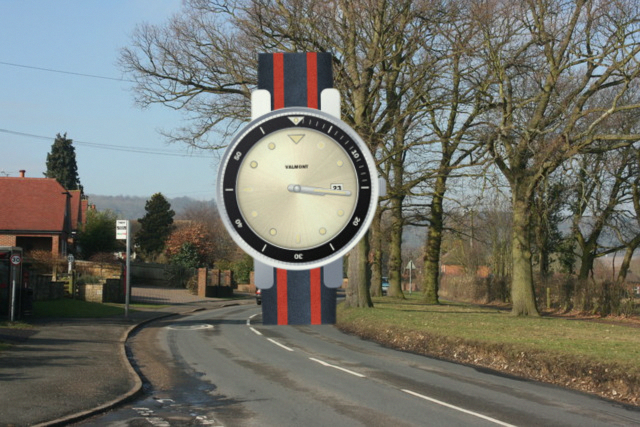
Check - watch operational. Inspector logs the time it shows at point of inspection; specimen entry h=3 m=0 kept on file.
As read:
h=3 m=16
